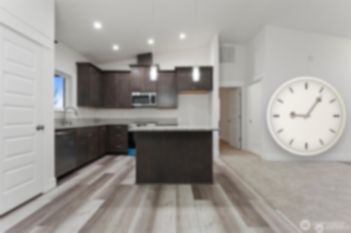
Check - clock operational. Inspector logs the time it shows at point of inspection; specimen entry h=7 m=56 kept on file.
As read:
h=9 m=6
